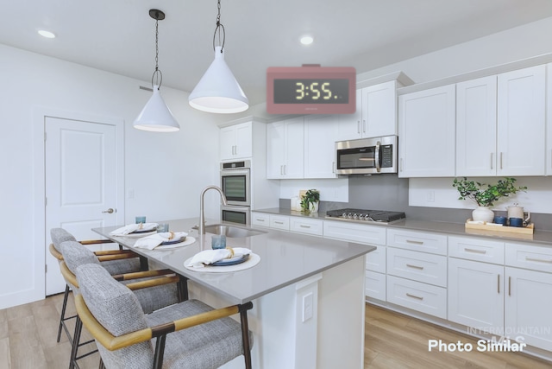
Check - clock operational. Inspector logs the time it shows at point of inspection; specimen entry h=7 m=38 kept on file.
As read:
h=3 m=55
